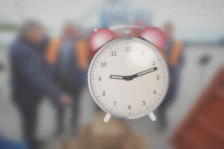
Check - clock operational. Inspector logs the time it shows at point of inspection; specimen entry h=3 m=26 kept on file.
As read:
h=9 m=12
